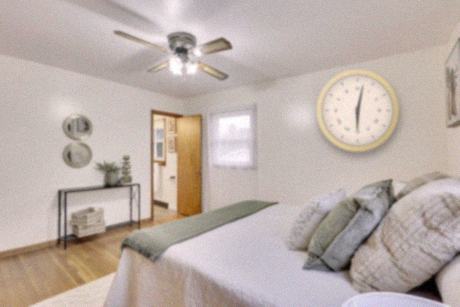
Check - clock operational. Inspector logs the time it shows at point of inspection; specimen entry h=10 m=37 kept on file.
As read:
h=6 m=2
